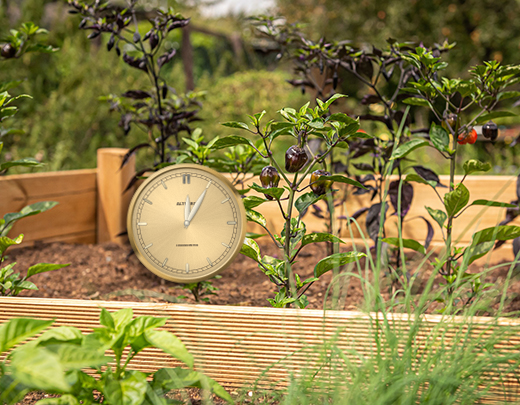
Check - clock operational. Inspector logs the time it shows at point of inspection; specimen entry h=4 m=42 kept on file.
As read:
h=12 m=5
